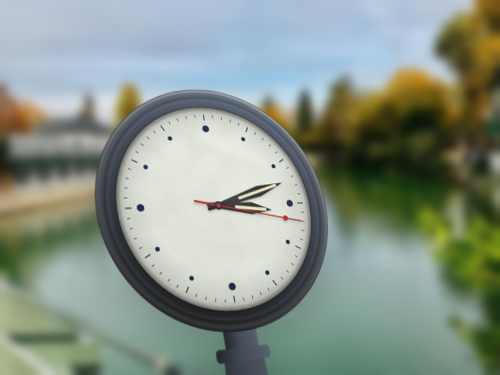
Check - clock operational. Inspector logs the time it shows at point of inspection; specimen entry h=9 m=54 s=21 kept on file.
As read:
h=3 m=12 s=17
